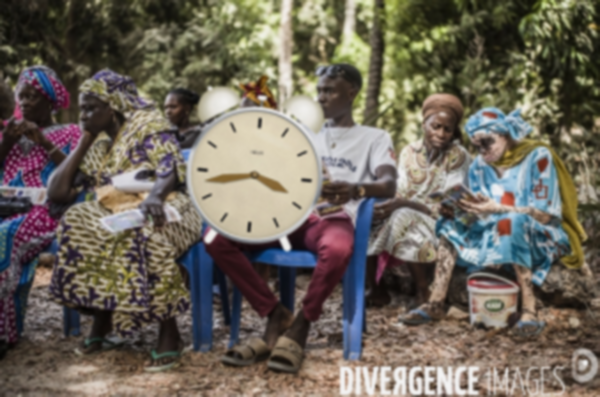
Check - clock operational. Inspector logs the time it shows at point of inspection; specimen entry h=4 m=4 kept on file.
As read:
h=3 m=43
